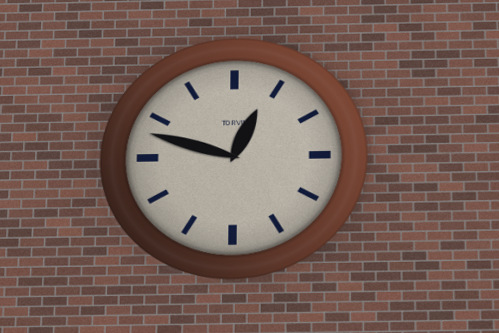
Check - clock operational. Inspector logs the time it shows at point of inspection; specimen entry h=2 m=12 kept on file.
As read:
h=12 m=48
